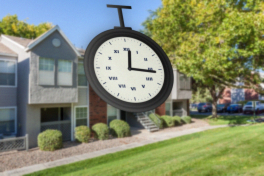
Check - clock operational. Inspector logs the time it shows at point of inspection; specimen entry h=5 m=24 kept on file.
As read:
h=12 m=16
